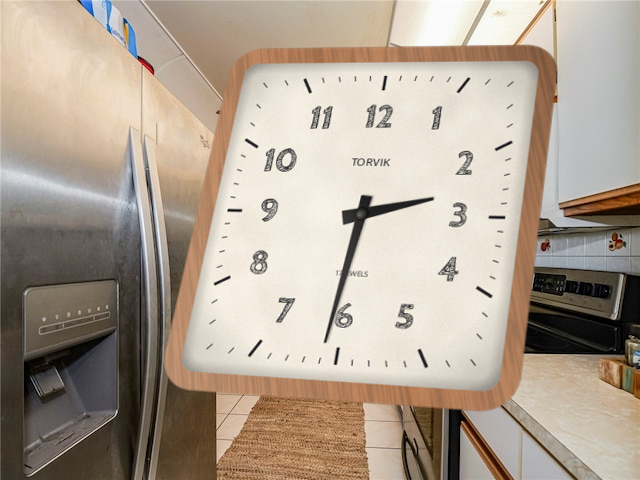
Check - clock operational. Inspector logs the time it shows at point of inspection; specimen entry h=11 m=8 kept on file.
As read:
h=2 m=31
